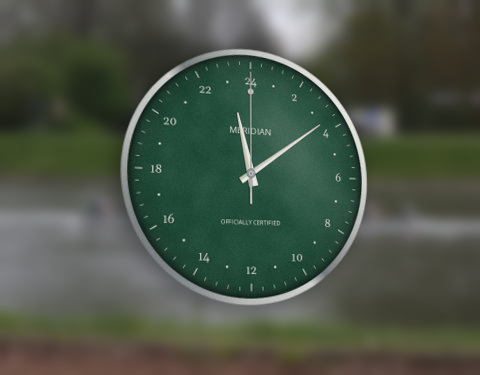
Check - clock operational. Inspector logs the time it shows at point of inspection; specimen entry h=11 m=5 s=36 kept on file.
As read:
h=23 m=9 s=0
